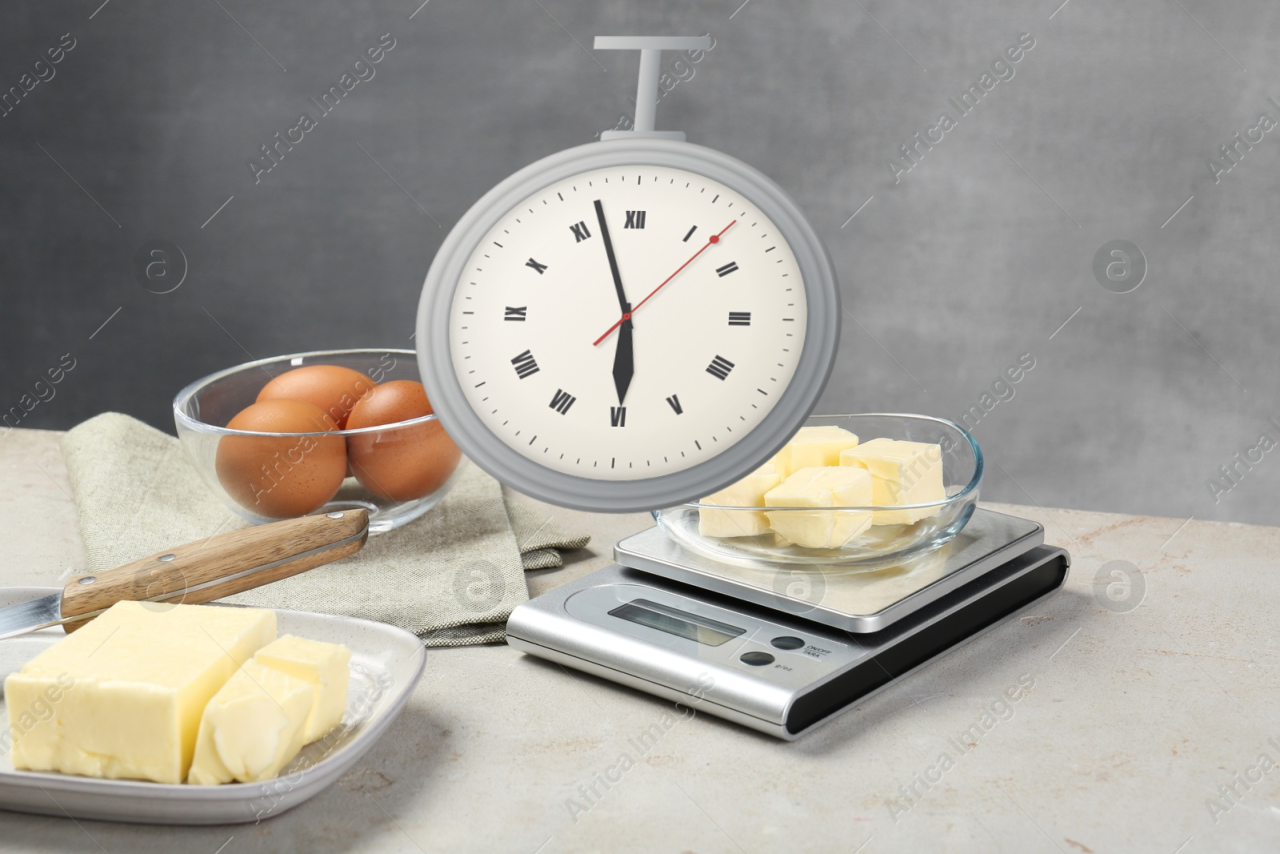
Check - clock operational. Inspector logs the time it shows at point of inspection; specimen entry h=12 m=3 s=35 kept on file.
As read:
h=5 m=57 s=7
